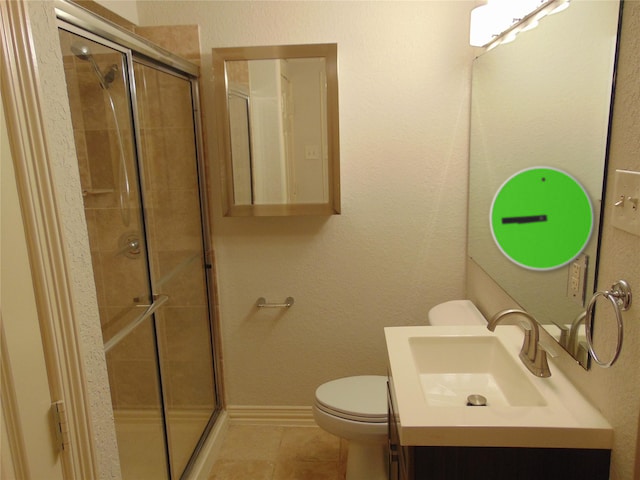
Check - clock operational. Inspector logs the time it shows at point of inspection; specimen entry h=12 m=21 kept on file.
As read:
h=8 m=44
